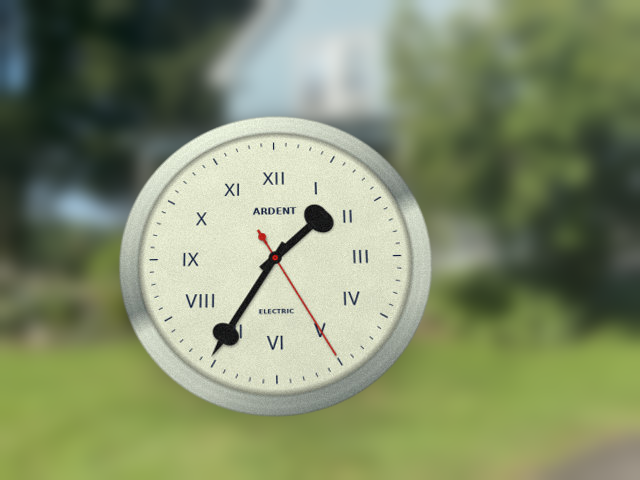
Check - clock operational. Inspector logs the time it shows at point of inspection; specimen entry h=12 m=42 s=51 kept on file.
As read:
h=1 m=35 s=25
